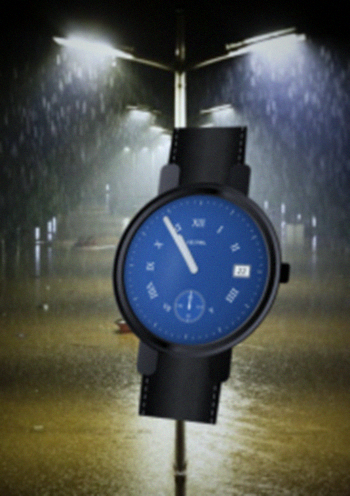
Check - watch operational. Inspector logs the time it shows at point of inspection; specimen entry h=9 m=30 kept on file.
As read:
h=10 m=54
